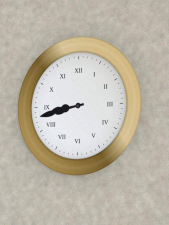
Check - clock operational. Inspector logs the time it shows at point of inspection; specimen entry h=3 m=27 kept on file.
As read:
h=8 m=43
